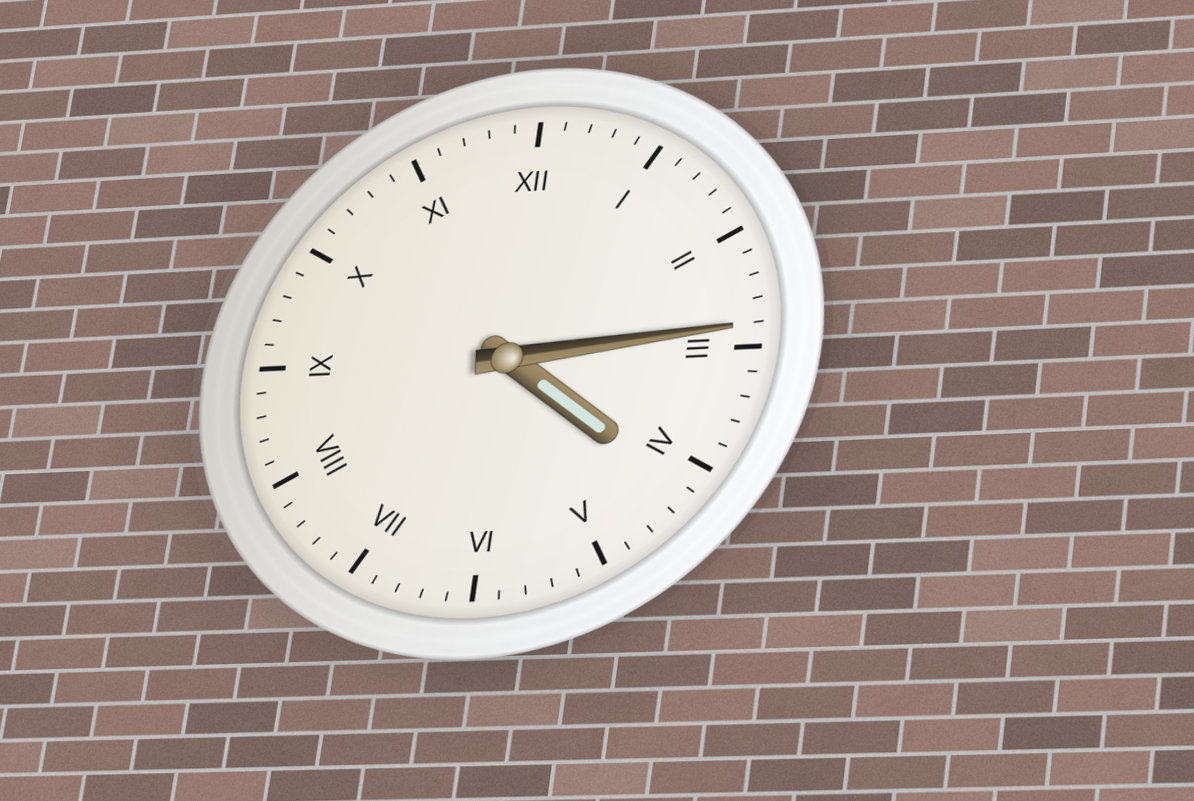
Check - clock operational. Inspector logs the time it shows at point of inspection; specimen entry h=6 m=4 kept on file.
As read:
h=4 m=14
